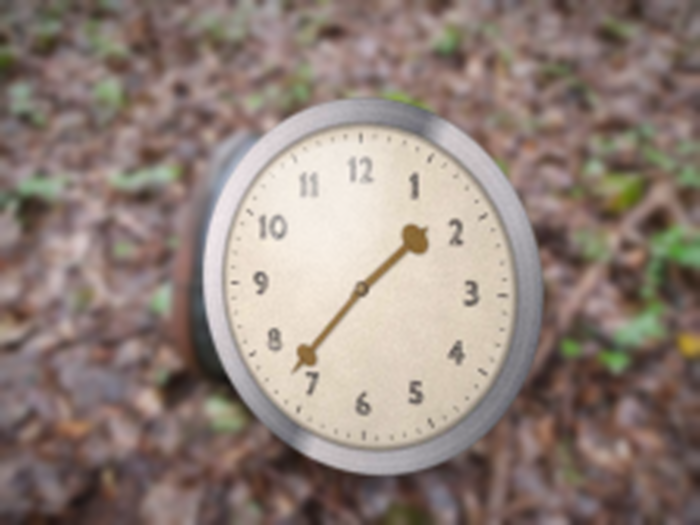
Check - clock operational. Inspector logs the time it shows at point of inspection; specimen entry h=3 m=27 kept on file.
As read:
h=1 m=37
